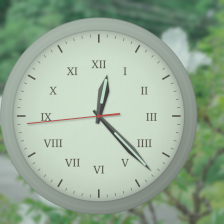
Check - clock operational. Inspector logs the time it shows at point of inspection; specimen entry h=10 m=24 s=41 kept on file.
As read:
h=12 m=22 s=44
